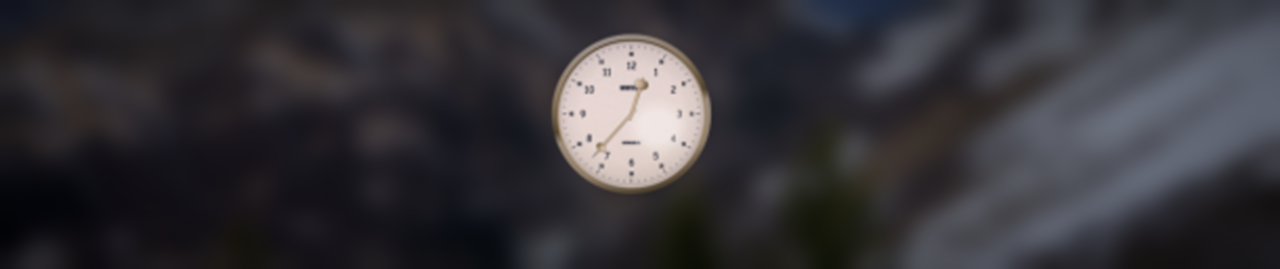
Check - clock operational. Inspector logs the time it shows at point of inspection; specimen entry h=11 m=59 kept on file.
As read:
h=12 m=37
